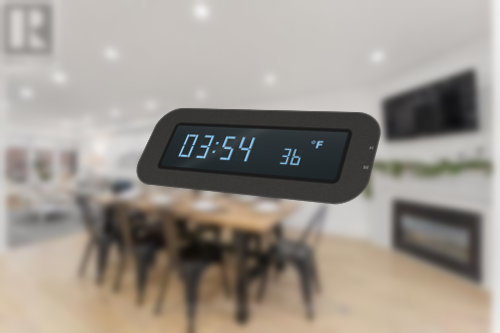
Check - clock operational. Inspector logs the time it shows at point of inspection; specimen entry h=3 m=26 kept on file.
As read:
h=3 m=54
